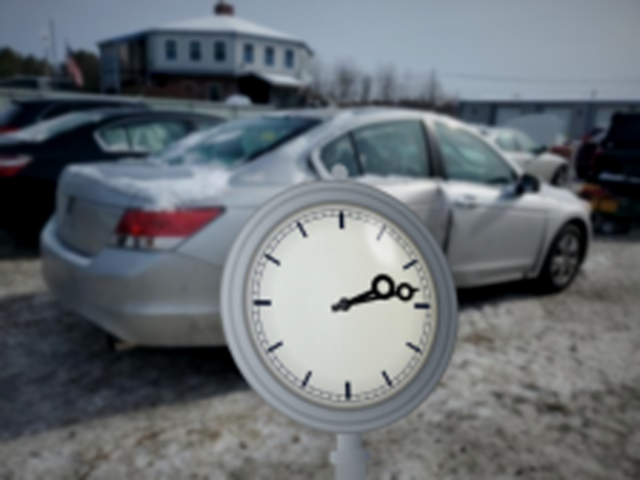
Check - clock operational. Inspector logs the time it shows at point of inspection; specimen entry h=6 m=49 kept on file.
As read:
h=2 m=13
